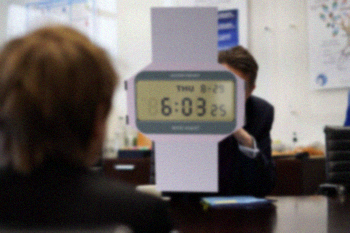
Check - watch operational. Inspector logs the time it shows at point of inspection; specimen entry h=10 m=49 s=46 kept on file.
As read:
h=6 m=3 s=25
